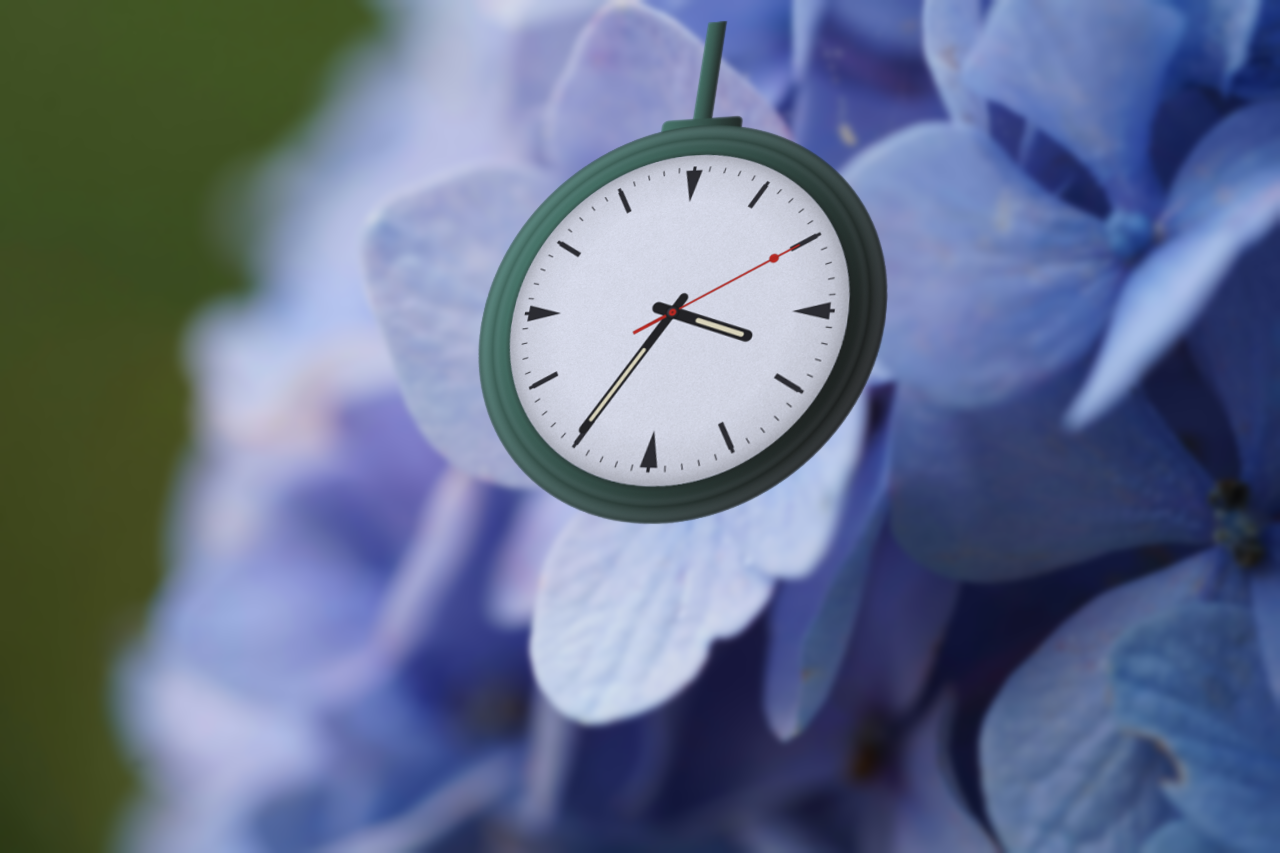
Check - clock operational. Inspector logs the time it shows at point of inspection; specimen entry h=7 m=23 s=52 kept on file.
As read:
h=3 m=35 s=10
